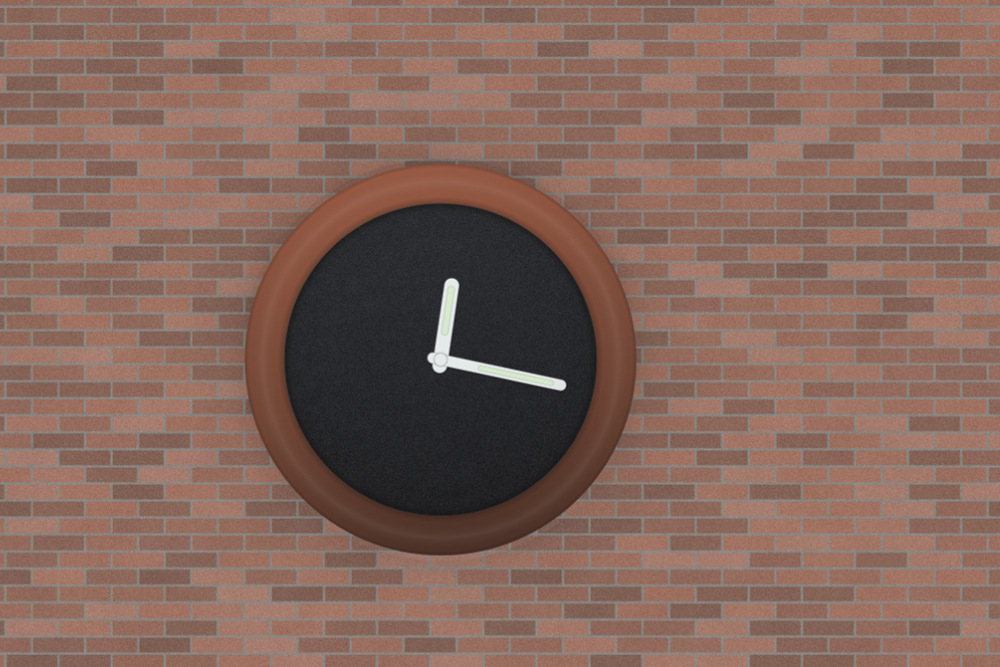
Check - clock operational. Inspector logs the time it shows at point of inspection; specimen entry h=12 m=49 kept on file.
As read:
h=12 m=17
